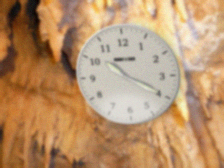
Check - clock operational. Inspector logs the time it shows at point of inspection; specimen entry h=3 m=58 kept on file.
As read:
h=10 m=20
